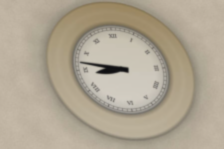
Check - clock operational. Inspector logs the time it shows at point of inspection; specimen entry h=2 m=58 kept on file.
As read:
h=8 m=47
